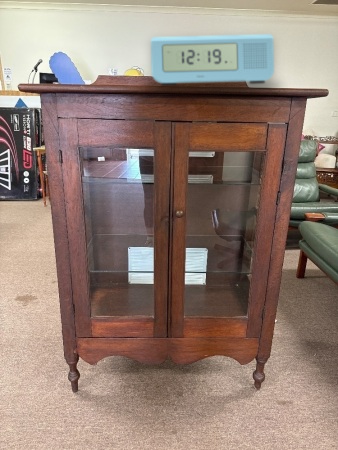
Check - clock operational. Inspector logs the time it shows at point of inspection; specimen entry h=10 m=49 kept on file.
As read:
h=12 m=19
